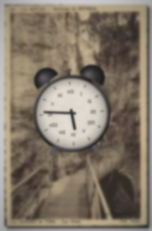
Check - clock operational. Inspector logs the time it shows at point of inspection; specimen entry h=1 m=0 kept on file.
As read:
h=5 m=46
